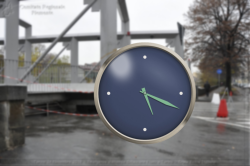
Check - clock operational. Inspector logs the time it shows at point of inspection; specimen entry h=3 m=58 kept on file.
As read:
h=5 m=19
